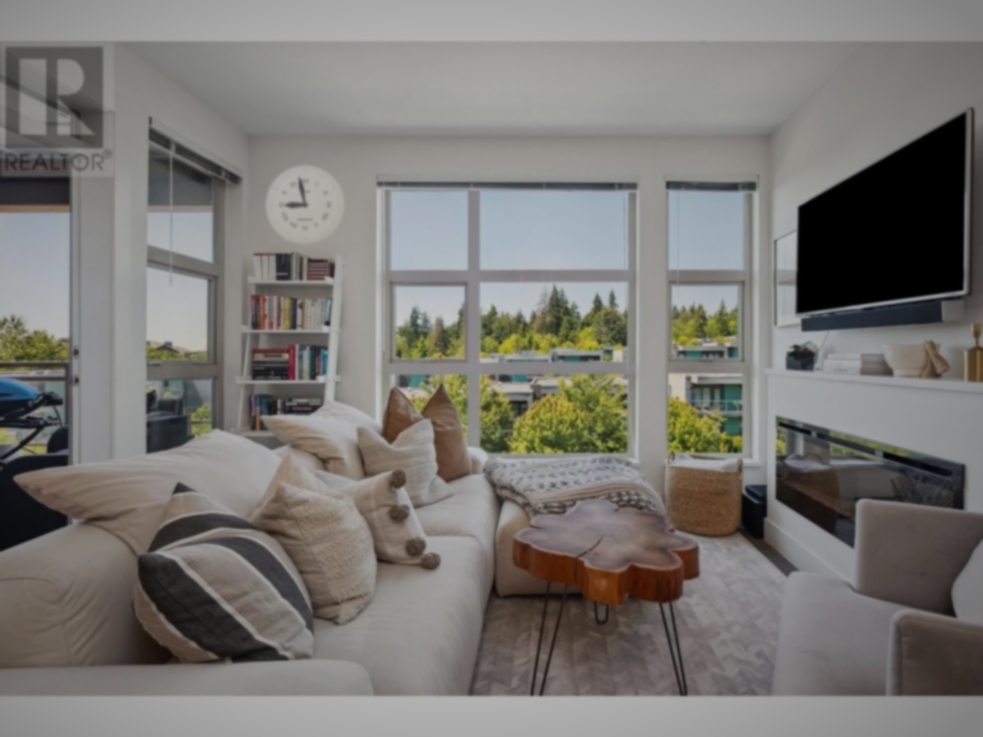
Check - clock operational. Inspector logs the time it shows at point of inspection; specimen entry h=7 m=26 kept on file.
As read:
h=8 m=58
